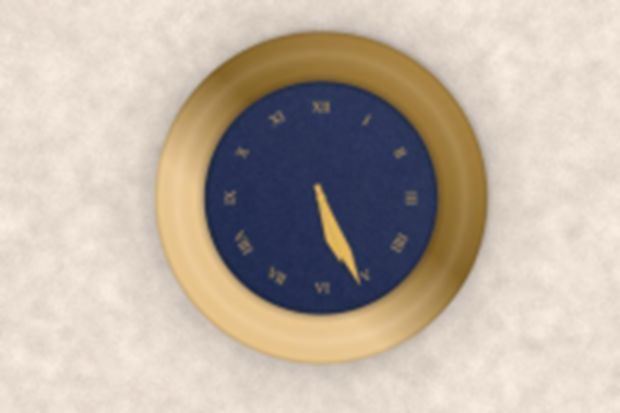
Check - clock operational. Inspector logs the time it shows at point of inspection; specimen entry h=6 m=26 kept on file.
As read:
h=5 m=26
